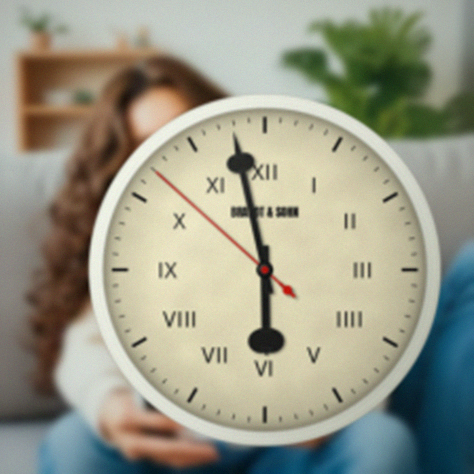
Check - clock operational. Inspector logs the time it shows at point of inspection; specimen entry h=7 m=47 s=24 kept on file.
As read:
h=5 m=57 s=52
